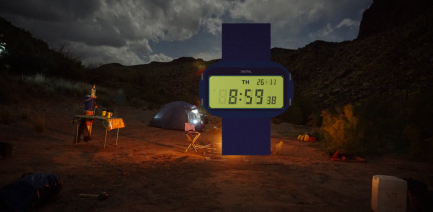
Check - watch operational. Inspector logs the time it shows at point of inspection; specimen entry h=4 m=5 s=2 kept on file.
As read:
h=8 m=59 s=38
